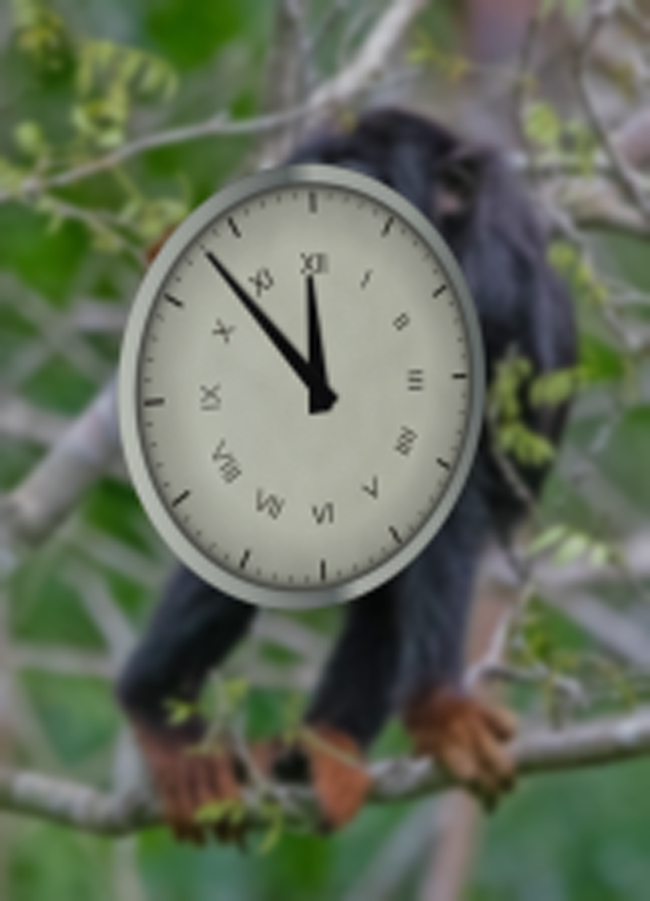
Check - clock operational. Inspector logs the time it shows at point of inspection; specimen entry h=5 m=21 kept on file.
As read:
h=11 m=53
